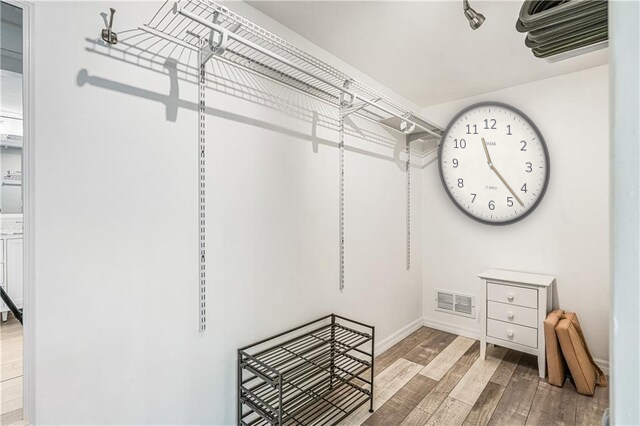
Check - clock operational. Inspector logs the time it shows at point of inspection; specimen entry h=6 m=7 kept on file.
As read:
h=11 m=23
